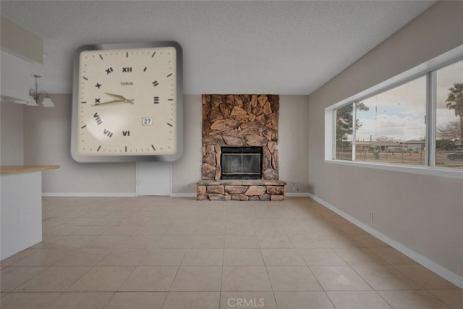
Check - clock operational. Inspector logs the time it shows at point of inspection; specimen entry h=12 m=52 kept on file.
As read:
h=9 m=44
